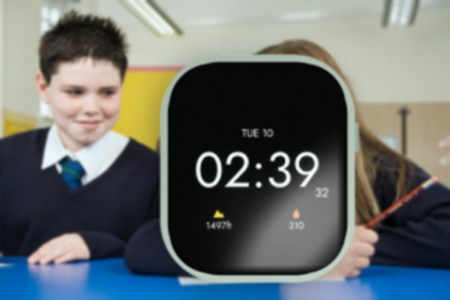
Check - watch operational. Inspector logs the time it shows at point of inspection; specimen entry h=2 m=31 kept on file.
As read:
h=2 m=39
